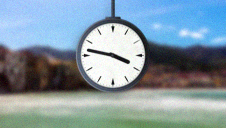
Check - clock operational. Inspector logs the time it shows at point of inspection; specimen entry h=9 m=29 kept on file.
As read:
h=3 m=47
